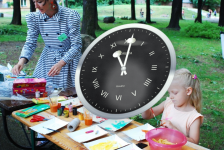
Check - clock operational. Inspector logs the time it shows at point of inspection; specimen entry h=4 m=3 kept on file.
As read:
h=11 m=1
